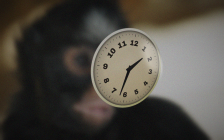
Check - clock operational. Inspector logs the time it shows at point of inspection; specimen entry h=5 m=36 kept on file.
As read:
h=1 m=32
